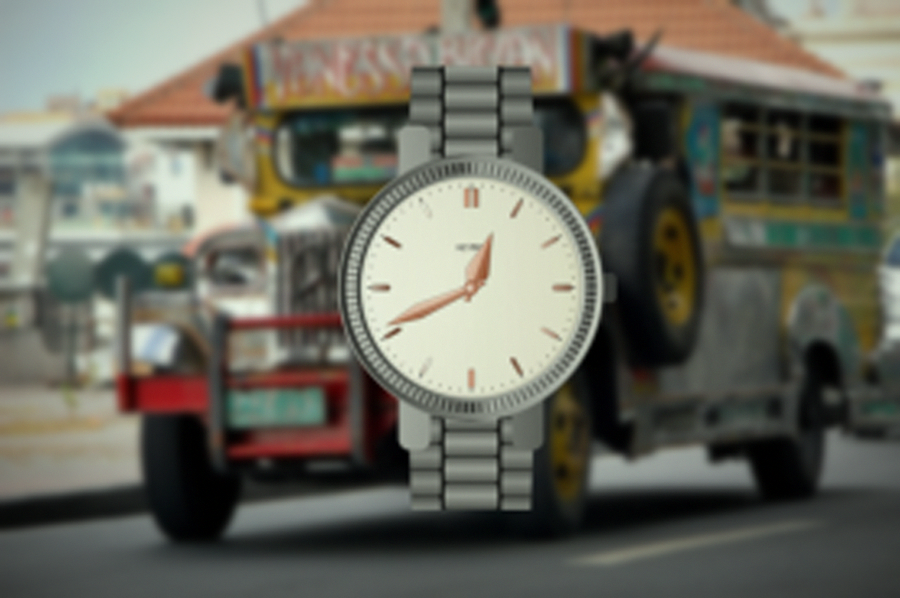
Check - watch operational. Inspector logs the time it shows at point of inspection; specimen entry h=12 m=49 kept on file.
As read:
h=12 m=41
